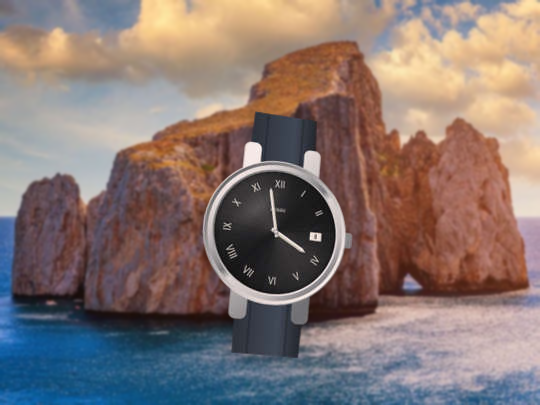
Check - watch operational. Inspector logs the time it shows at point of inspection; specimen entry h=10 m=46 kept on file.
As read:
h=3 m=58
